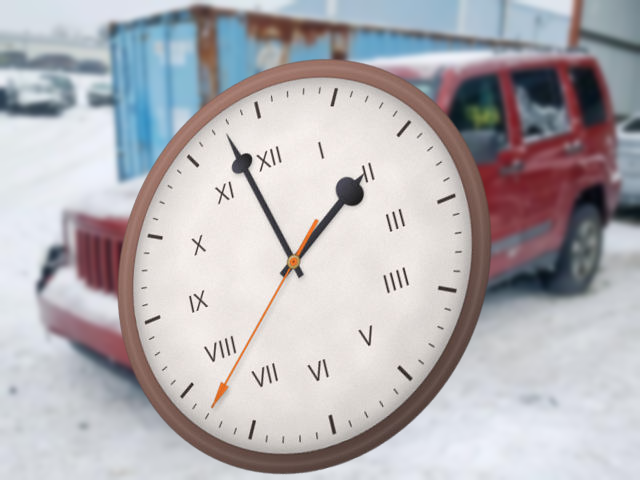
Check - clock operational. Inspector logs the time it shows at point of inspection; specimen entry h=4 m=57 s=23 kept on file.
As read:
h=1 m=57 s=38
